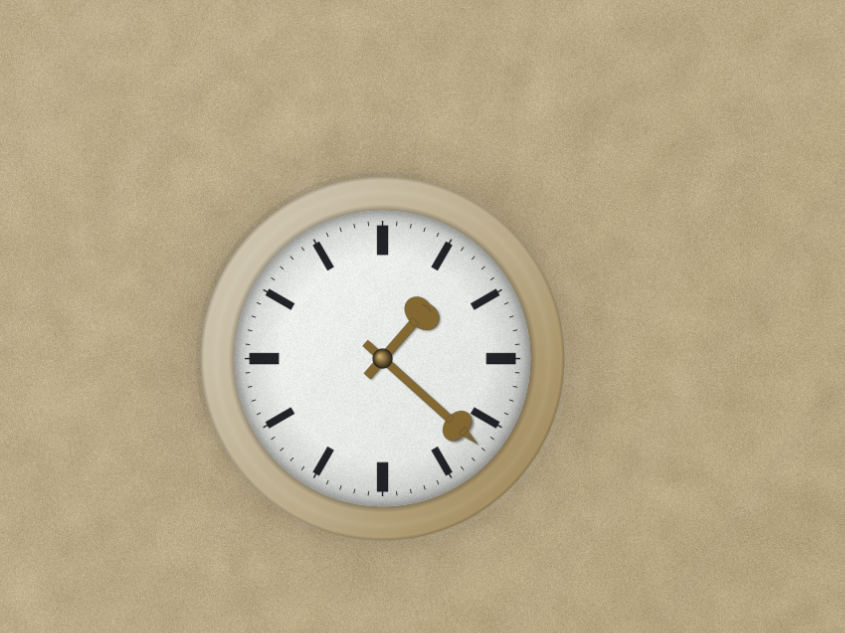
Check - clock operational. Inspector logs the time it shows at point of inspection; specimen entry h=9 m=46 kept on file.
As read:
h=1 m=22
